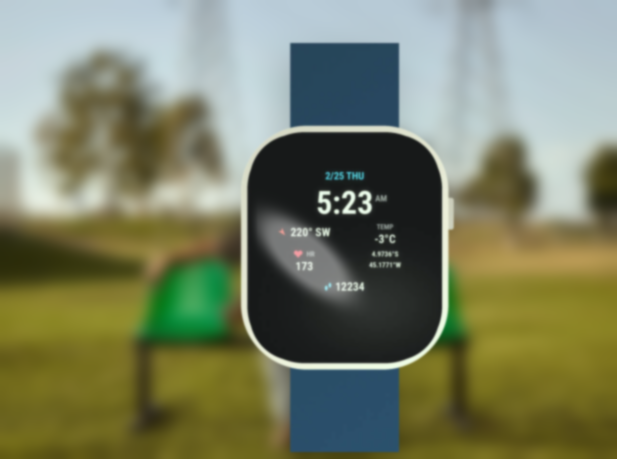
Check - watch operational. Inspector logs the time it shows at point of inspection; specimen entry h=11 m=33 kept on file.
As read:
h=5 m=23
